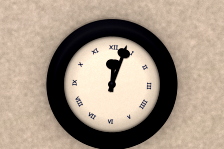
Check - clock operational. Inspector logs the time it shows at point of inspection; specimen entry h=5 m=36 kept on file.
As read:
h=12 m=3
